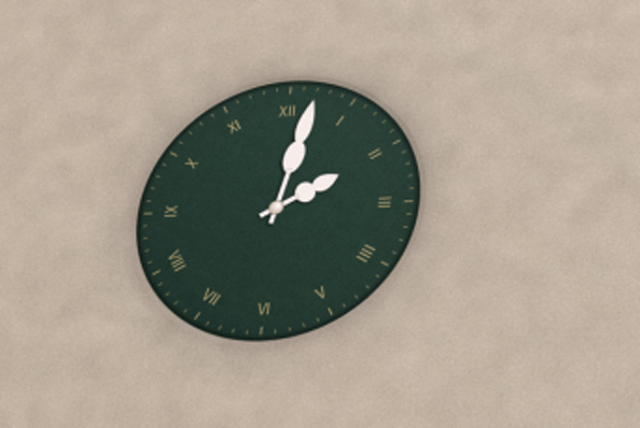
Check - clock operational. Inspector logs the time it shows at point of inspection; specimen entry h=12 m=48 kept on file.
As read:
h=2 m=2
